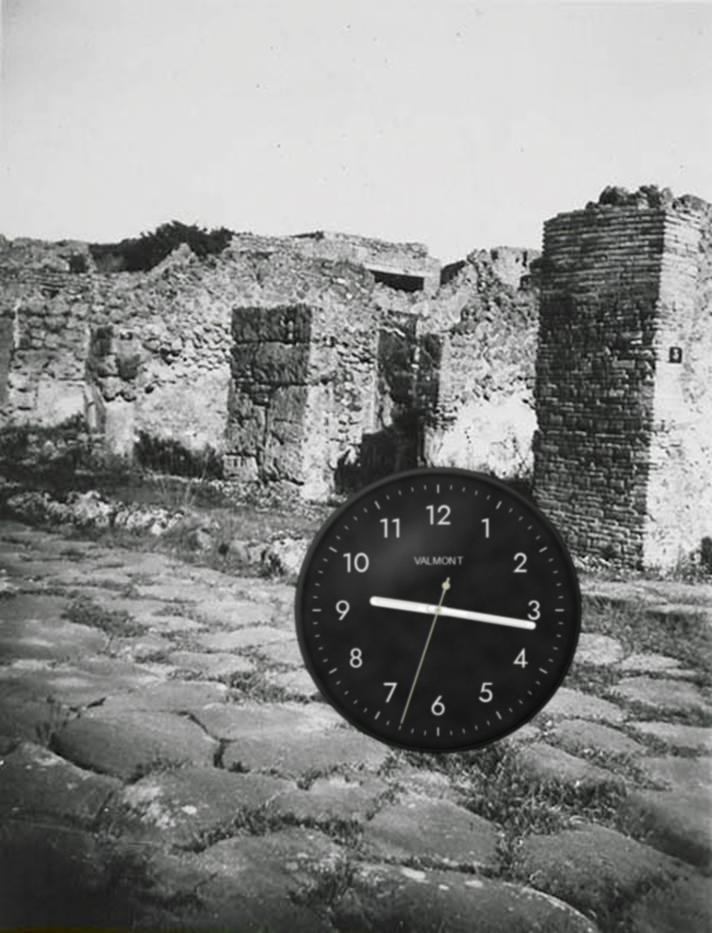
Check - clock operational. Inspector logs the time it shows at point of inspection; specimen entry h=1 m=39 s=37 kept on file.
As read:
h=9 m=16 s=33
